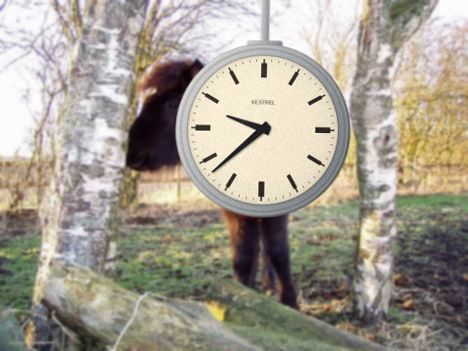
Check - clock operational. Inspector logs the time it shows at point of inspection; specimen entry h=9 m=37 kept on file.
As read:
h=9 m=38
